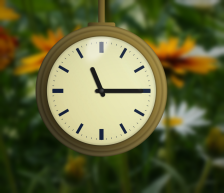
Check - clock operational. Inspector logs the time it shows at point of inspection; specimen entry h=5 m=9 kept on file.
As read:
h=11 m=15
